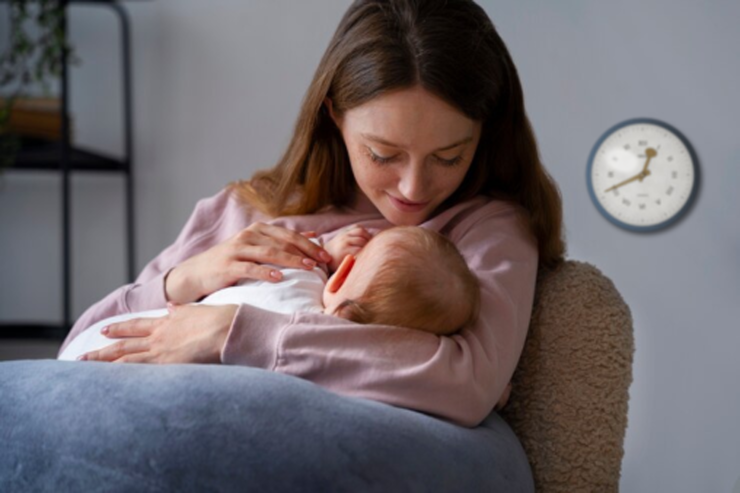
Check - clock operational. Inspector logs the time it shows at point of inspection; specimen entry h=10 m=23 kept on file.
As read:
h=12 m=41
